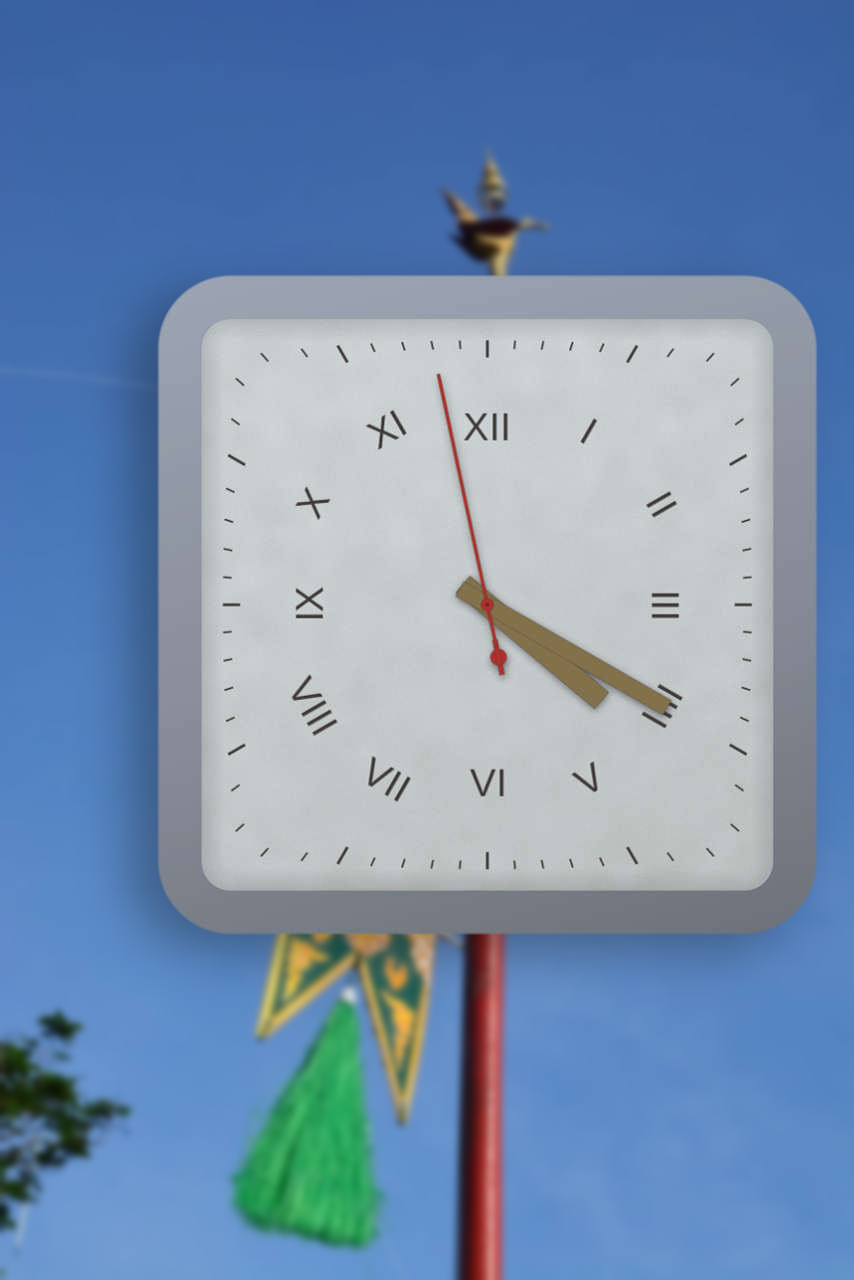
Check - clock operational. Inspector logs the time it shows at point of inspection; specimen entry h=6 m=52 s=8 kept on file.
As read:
h=4 m=19 s=58
